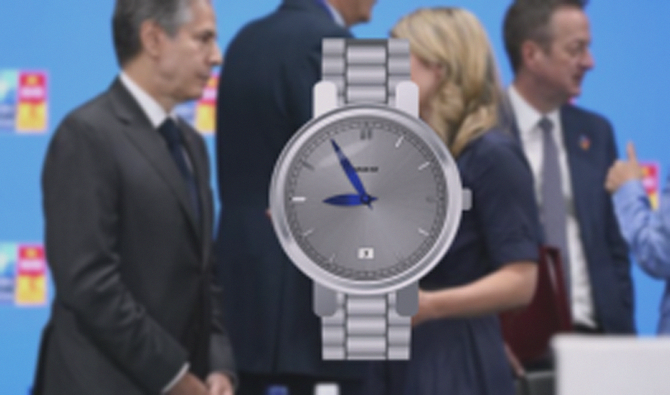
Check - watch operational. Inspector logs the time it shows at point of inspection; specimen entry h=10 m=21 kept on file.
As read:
h=8 m=55
